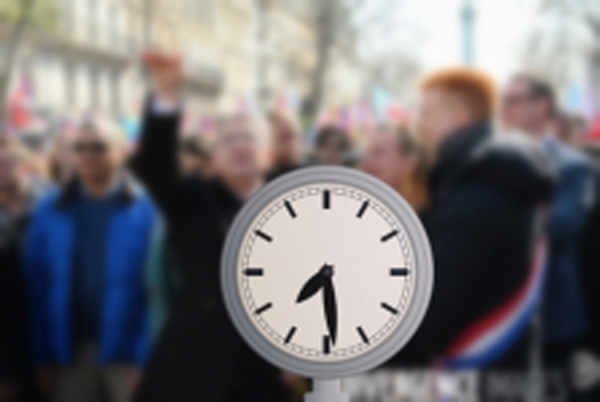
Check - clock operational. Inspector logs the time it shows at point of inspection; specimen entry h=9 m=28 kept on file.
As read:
h=7 m=29
